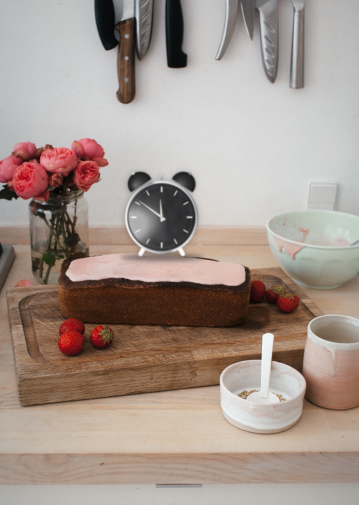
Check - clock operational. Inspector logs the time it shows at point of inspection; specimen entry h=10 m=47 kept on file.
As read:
h=11 m=51
